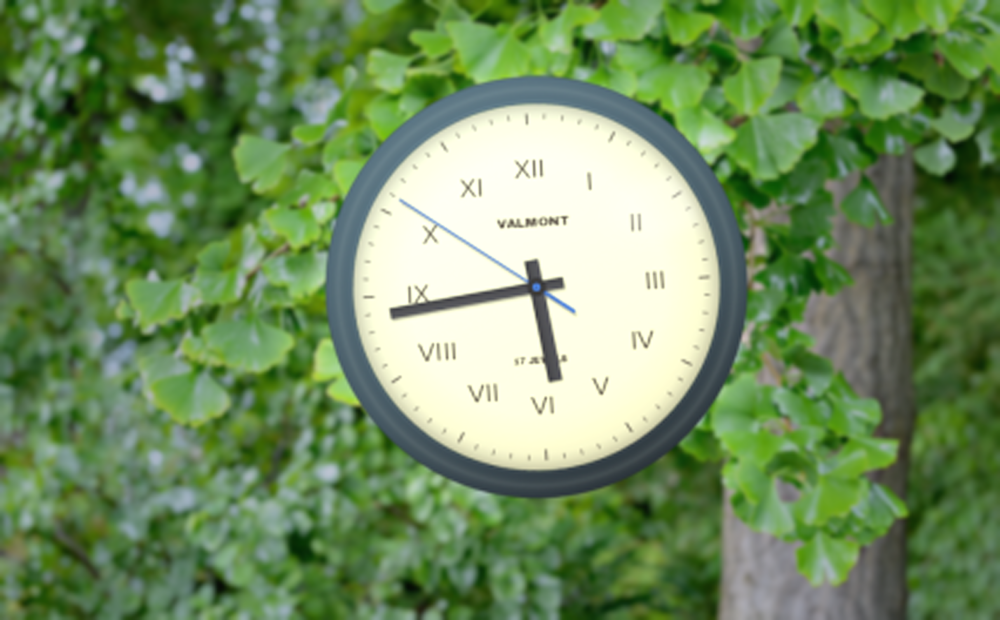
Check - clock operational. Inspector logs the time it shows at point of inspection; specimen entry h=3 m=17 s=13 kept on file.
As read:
h=5 m=43 s=51
